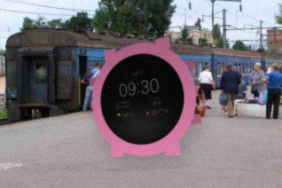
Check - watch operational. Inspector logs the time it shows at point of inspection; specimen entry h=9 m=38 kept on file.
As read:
h=9 m=30
